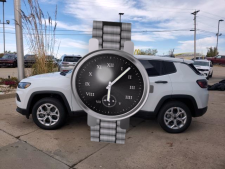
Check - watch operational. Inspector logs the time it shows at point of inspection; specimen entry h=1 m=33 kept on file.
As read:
h=6 m=7
